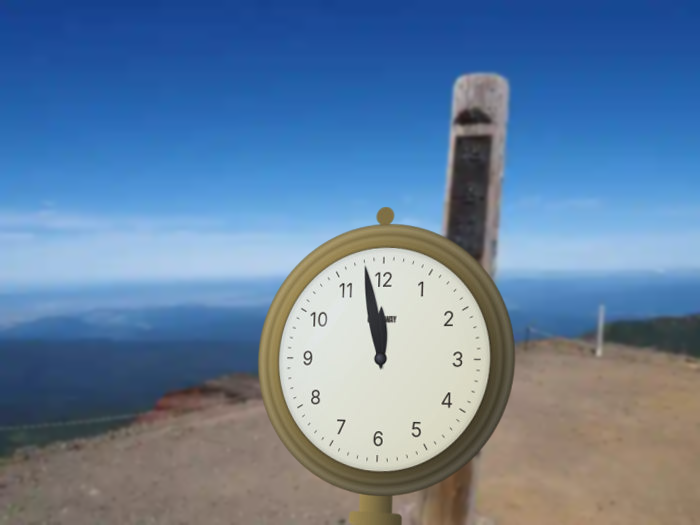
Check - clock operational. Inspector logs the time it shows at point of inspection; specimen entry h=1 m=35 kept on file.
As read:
h=11 m=58
